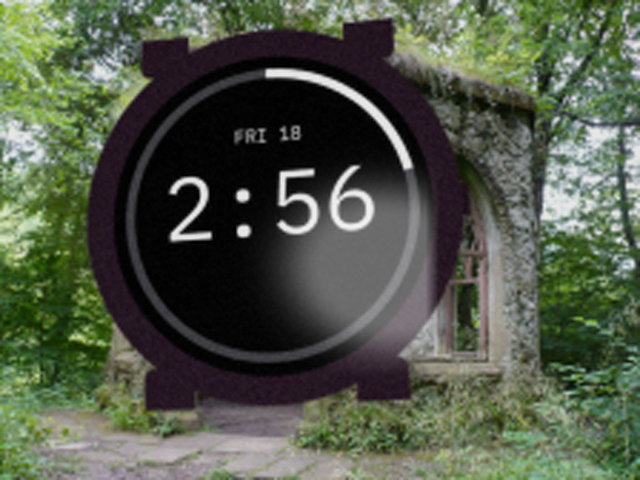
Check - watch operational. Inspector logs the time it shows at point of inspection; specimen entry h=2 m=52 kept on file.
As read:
h=2 m=56
